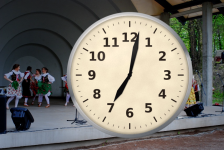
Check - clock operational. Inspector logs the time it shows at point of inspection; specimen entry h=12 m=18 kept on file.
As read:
h=7 m=2
